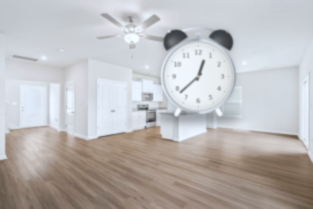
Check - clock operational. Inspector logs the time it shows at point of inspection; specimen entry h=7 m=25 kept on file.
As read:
h=12 m=38
